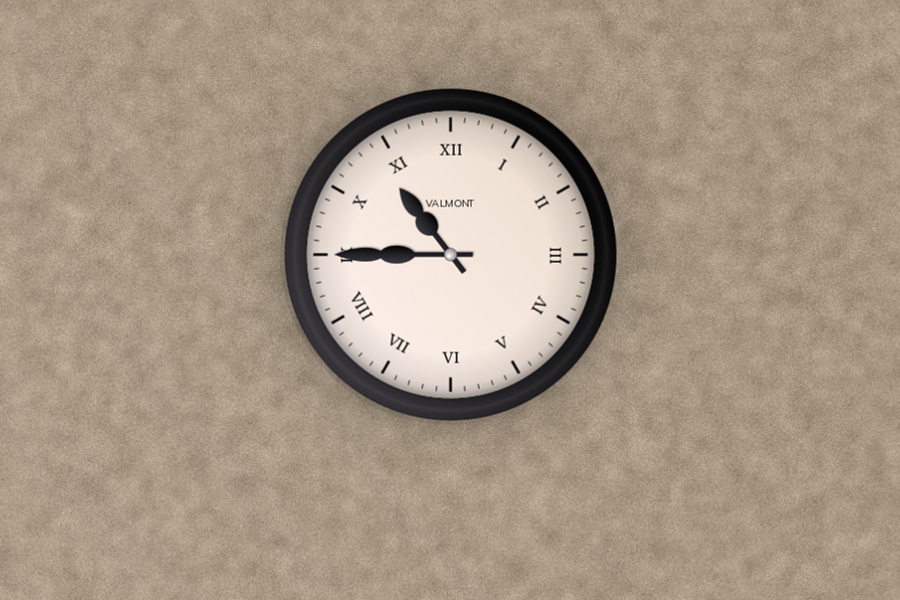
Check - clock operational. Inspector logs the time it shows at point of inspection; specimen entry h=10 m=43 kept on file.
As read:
h=10 m=45
